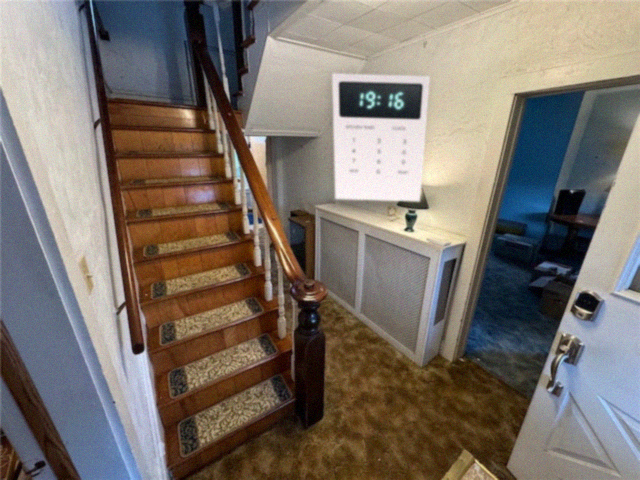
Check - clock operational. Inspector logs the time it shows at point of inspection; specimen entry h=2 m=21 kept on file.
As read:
h=19 m=16
